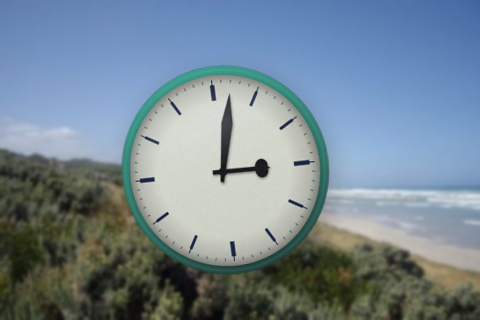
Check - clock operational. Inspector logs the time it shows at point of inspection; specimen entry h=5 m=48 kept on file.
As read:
h=3 m=2
